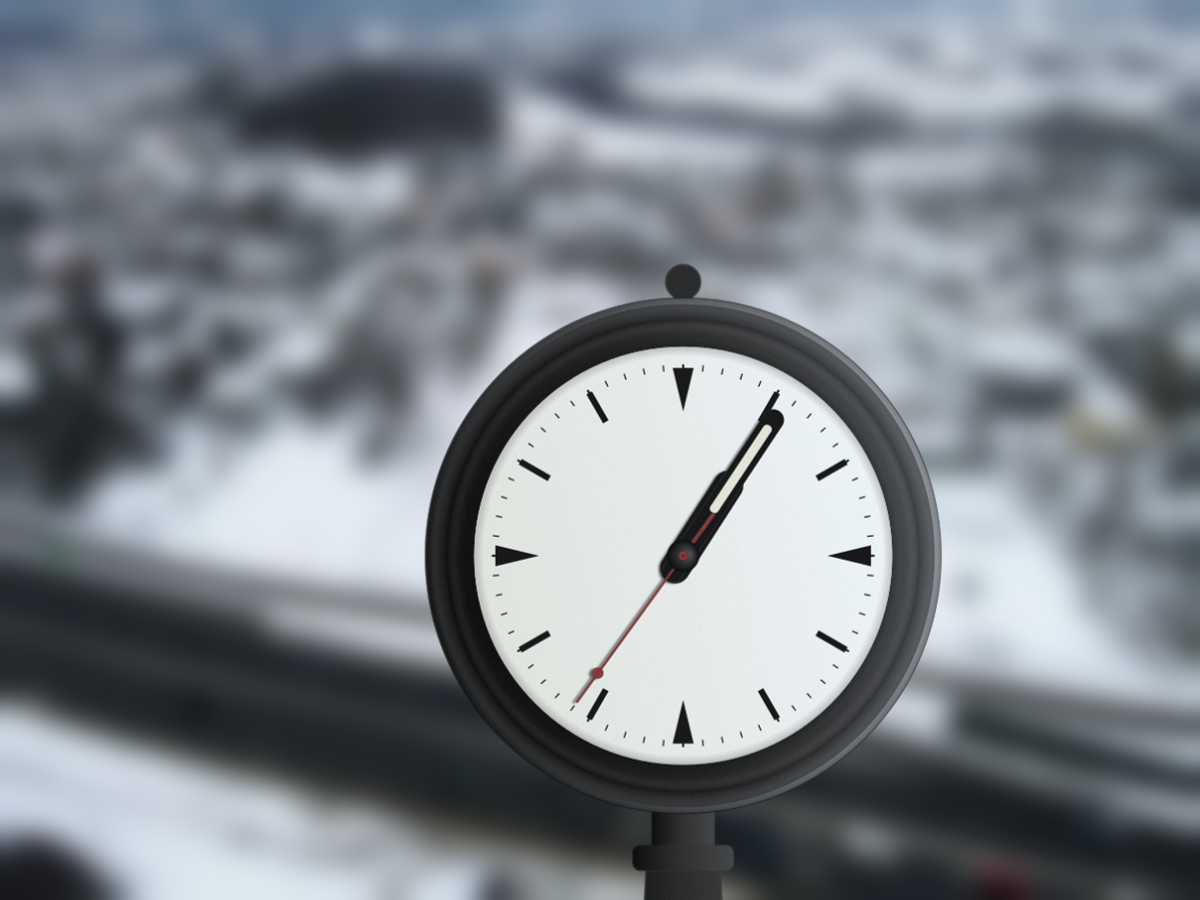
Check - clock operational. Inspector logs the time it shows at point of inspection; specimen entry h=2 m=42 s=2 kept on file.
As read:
h=1 m=5 s=36
